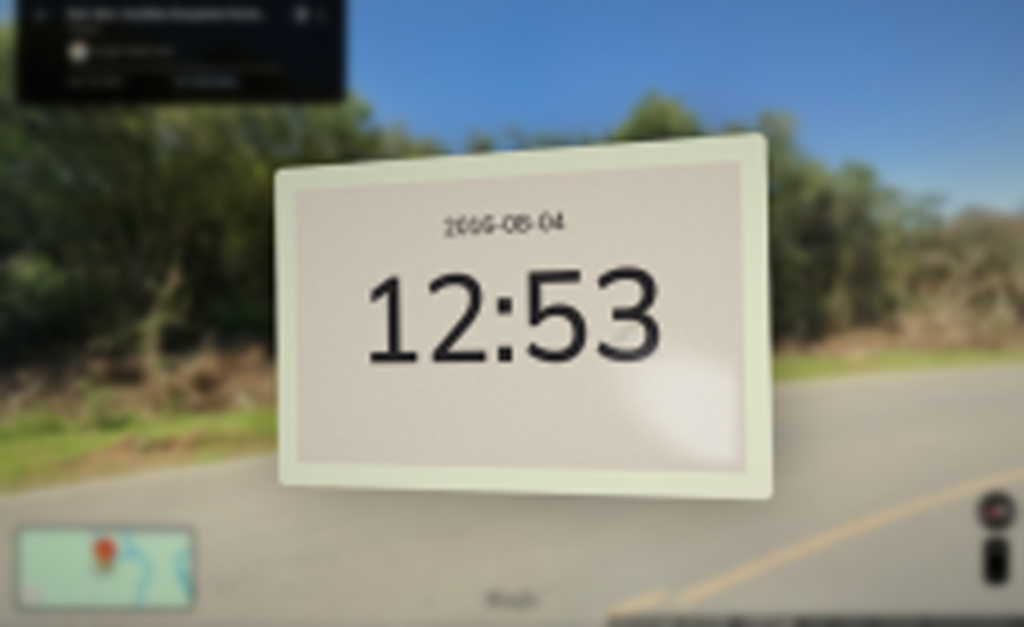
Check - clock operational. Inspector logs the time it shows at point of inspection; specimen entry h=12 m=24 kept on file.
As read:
h=12 m=53
